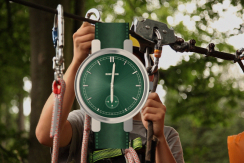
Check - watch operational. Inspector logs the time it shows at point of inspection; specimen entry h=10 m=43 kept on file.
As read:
h=6 m=1
